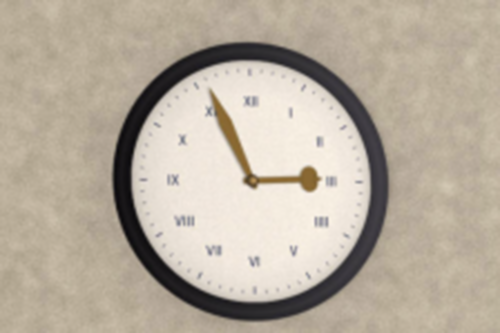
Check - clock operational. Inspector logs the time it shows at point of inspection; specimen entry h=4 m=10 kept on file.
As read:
h=2 m=56
